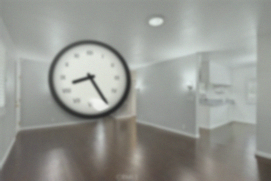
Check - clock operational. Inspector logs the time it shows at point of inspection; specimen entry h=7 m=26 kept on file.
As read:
h=8 m=25
